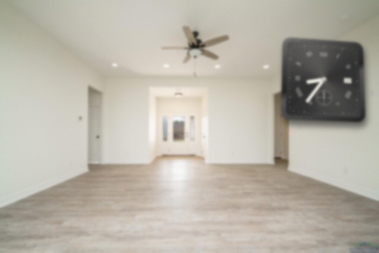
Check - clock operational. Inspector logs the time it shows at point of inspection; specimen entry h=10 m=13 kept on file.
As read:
h=8 m=36
